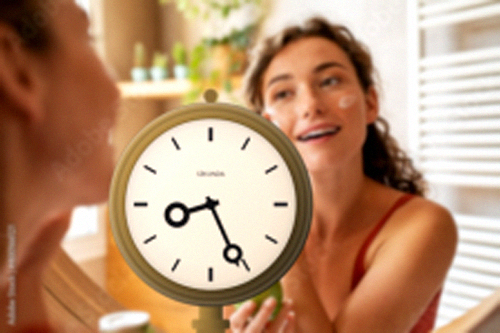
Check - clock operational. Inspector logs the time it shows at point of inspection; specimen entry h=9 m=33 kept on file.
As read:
h=8 m=26
